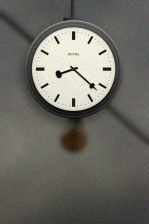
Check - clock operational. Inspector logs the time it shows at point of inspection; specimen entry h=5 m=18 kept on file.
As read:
h=8 m=22
